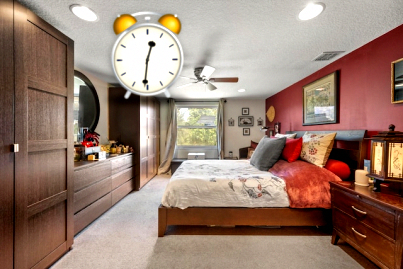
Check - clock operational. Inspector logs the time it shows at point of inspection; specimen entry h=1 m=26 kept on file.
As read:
h=12 m=31
